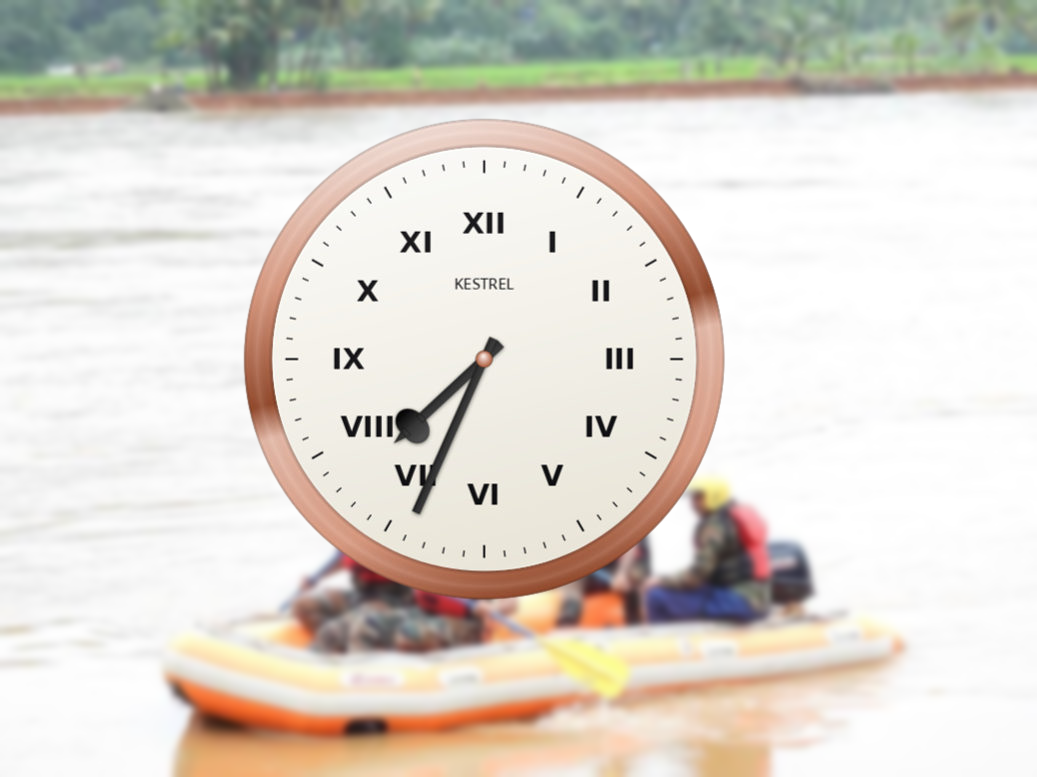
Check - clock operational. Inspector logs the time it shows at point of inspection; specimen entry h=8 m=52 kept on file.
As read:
h=7 m=34
